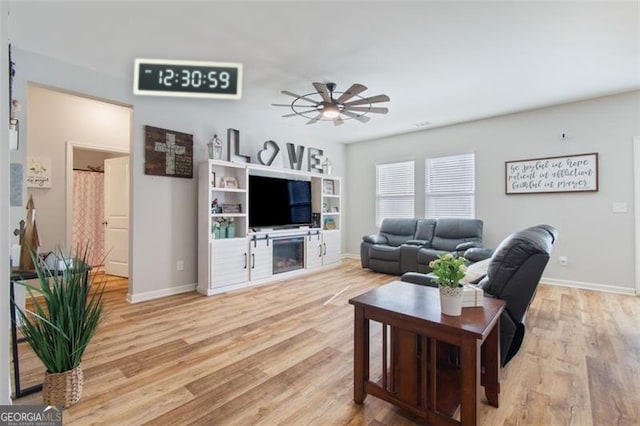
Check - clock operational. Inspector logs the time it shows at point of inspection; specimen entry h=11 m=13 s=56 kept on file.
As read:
h=12 m=30 s=59
